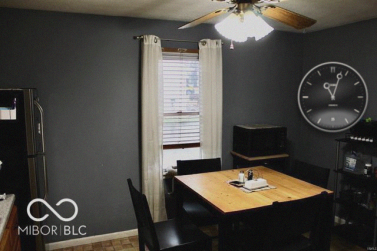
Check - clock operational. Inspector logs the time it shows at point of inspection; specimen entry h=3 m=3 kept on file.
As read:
h=11 m=3
